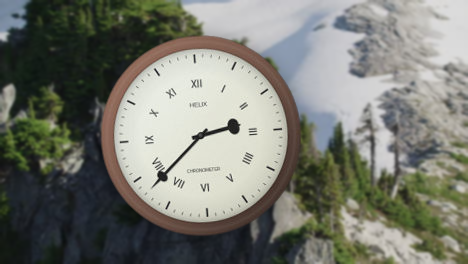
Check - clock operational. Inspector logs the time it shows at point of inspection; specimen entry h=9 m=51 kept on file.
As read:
h=2 m=38
